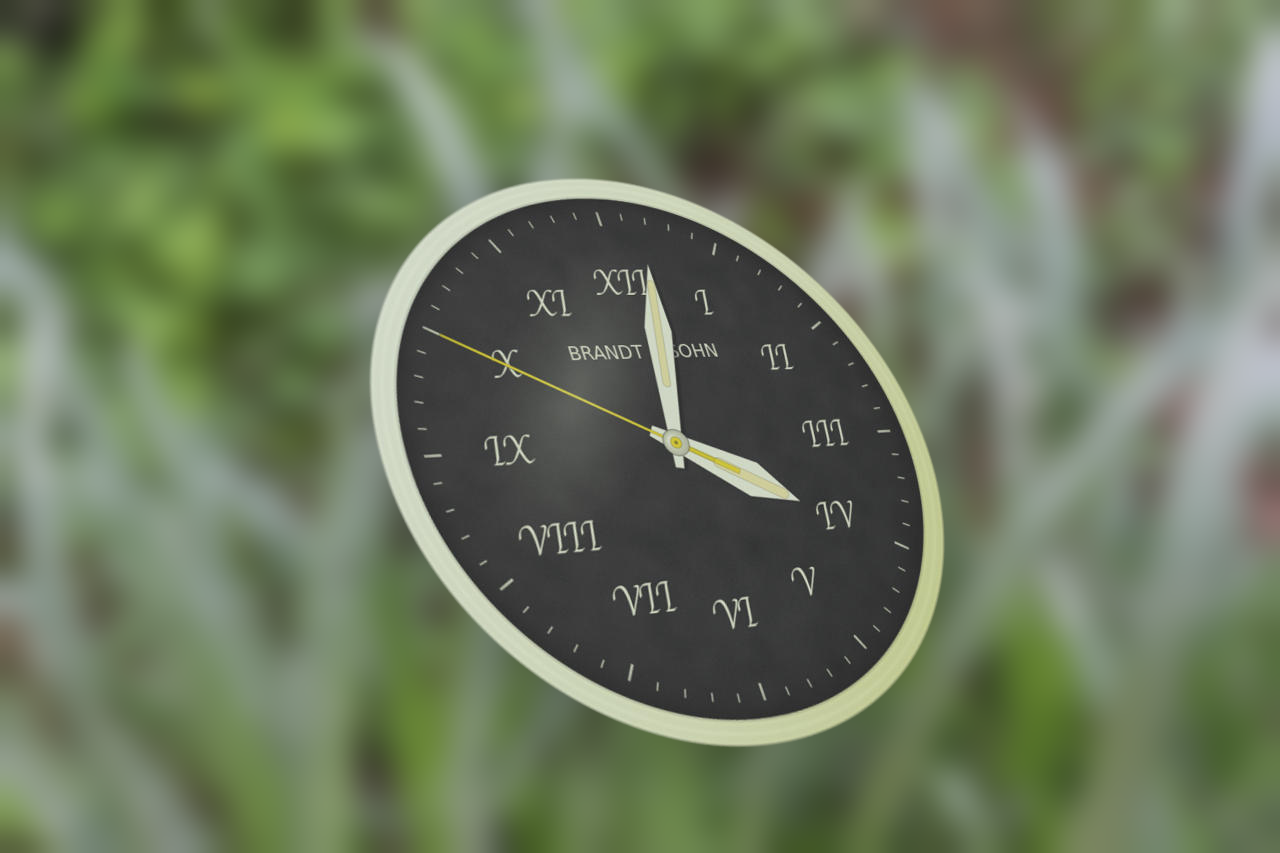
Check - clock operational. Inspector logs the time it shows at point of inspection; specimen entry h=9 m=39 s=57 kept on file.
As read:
h=4 m=1 s=50
